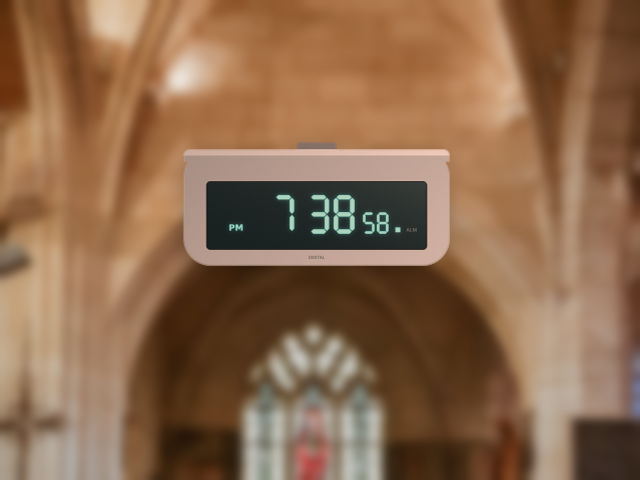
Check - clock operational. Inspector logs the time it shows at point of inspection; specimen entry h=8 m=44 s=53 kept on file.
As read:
h=7 m=38 s=58
